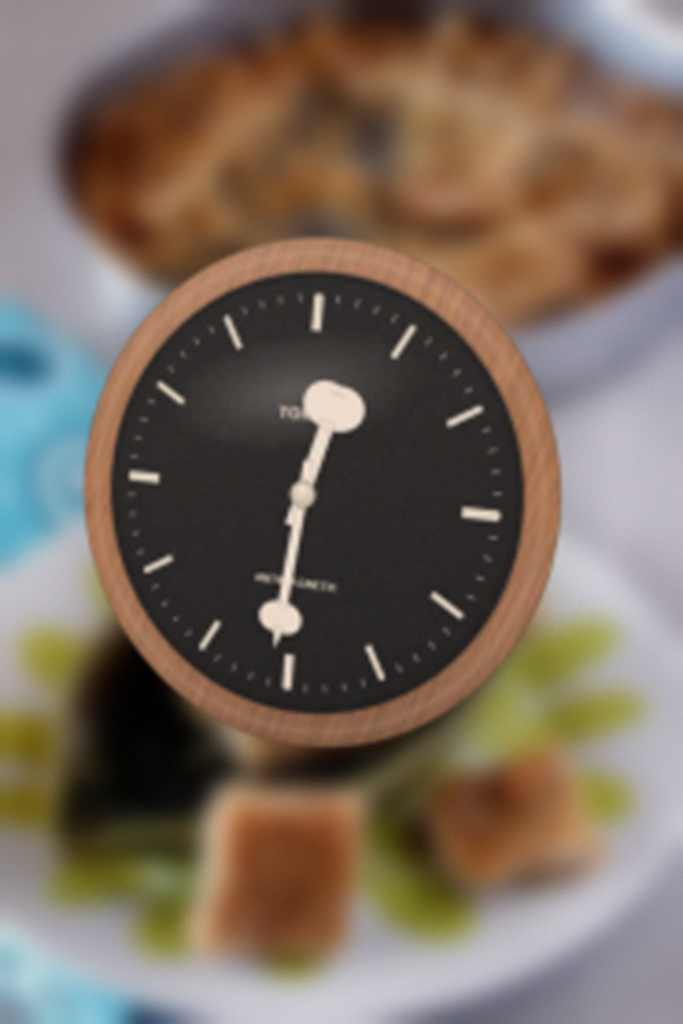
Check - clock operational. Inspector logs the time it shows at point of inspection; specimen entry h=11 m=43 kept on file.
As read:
h=12 m=31
